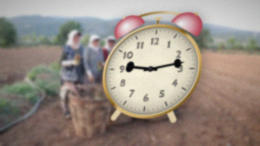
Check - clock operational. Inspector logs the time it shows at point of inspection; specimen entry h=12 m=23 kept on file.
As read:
h=9 m=13
